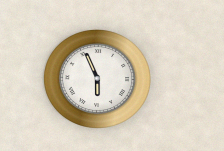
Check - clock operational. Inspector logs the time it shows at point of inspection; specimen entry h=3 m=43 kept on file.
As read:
h=5 m=56
